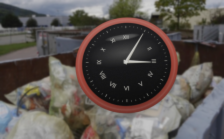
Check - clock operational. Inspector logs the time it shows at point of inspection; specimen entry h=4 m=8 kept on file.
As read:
h=3 m=5
